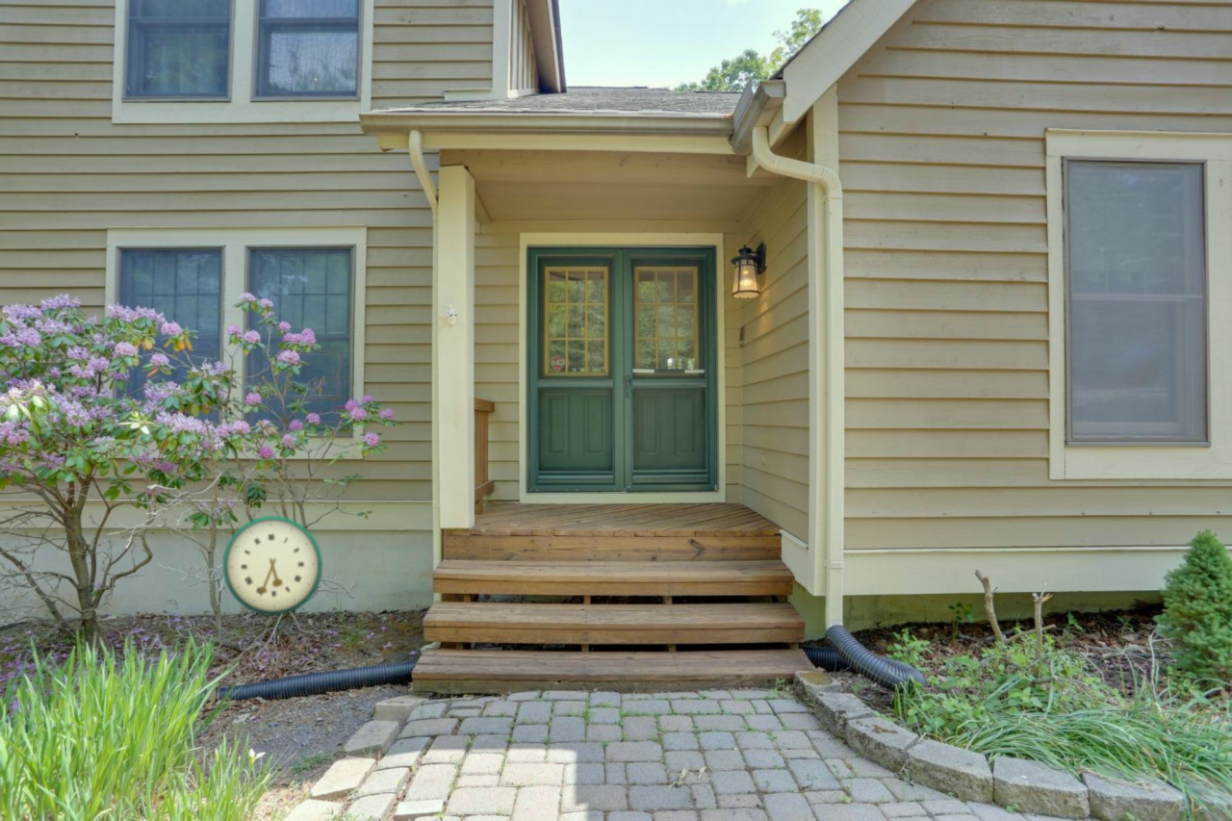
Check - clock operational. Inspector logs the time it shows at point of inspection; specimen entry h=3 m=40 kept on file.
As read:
h=5 m=34
